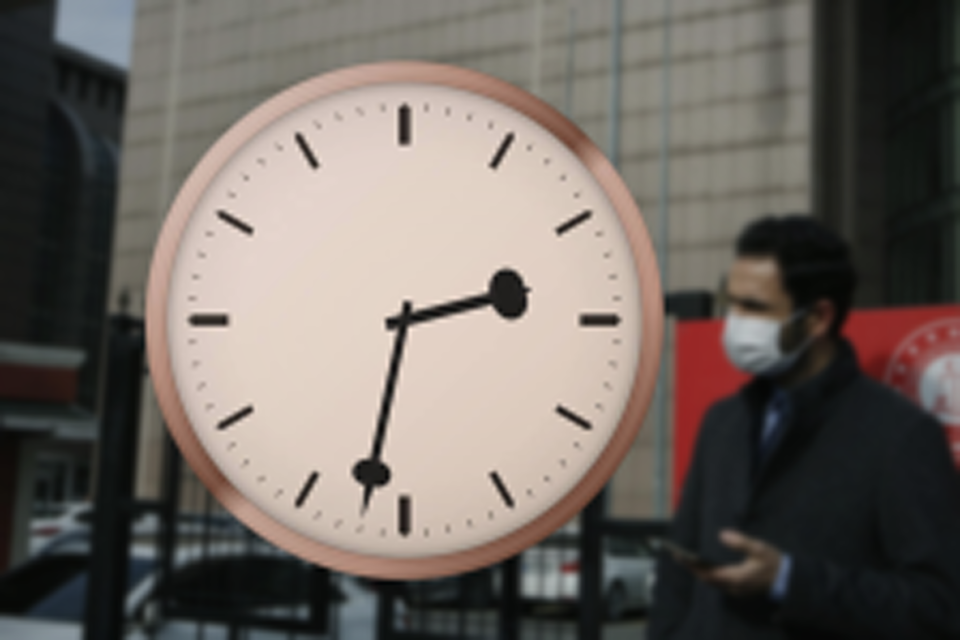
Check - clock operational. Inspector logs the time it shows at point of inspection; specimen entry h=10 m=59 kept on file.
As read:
h=2 m=32
